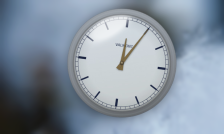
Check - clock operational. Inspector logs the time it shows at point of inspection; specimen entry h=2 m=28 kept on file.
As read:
h=12 m=5
